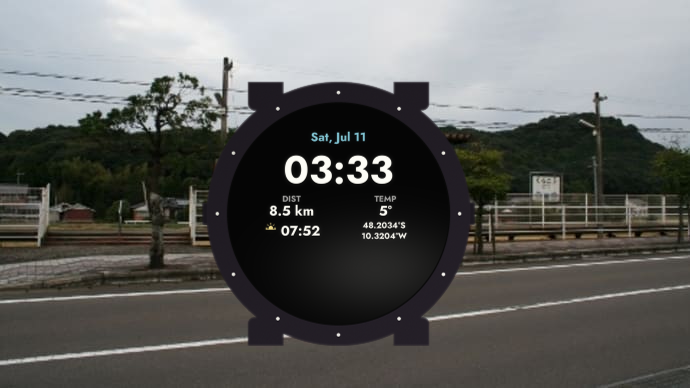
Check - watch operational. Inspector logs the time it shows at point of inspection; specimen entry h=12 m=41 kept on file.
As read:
h=3 m=33
